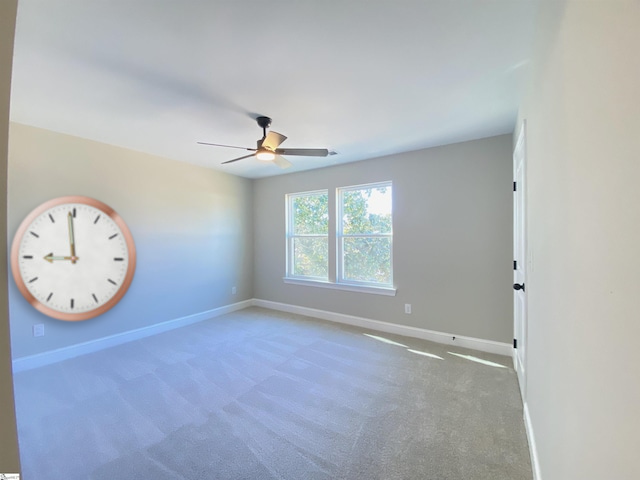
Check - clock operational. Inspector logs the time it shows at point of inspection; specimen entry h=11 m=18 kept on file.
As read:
h=8 m=59
